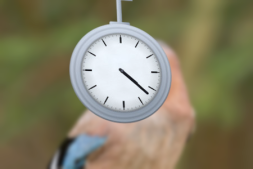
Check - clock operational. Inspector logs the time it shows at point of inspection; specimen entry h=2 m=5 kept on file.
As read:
h=4 m=22
